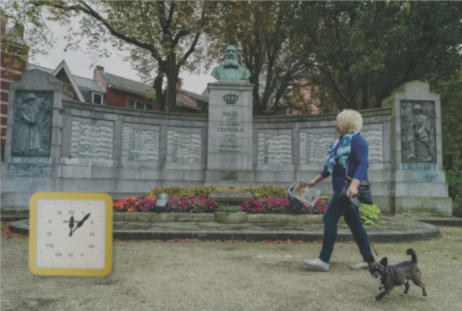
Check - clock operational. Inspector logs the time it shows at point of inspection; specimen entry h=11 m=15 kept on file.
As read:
h=12 m=7
